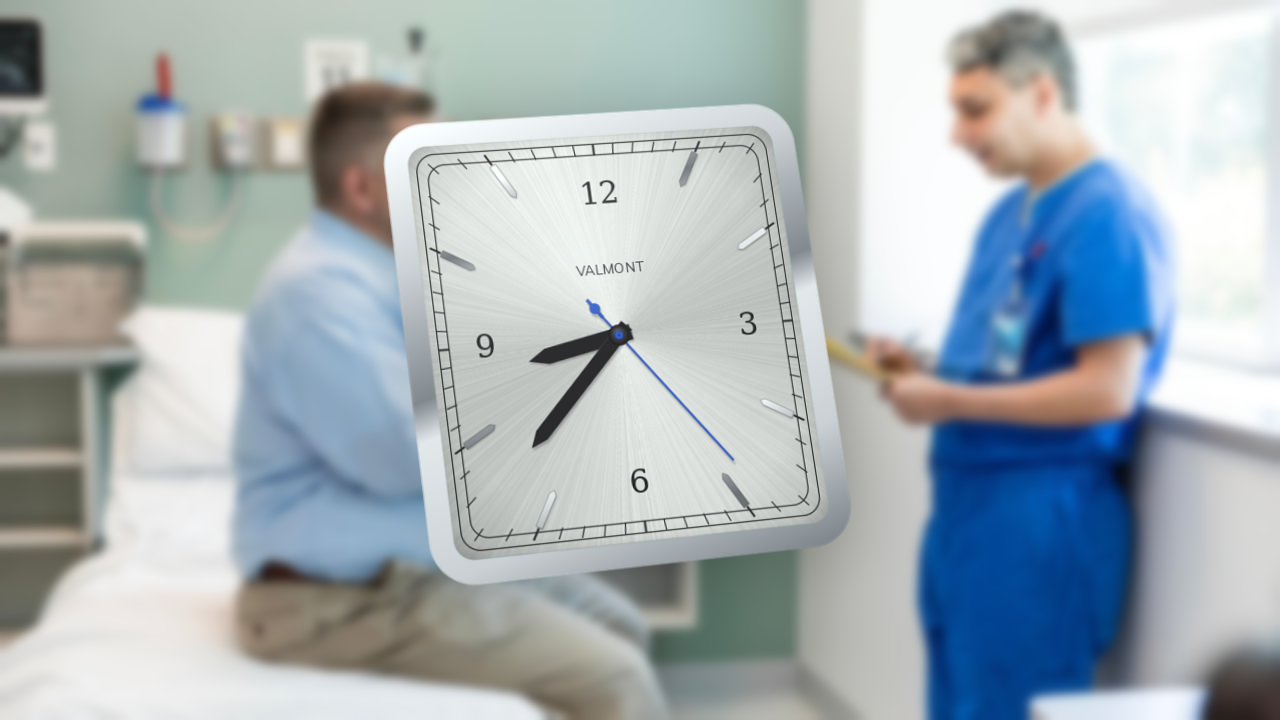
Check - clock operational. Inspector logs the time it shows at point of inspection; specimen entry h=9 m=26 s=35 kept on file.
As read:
h=8 m=37 s=24
